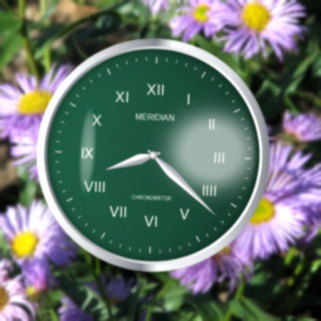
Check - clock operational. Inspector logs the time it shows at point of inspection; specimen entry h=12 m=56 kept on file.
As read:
h=8 m=22
